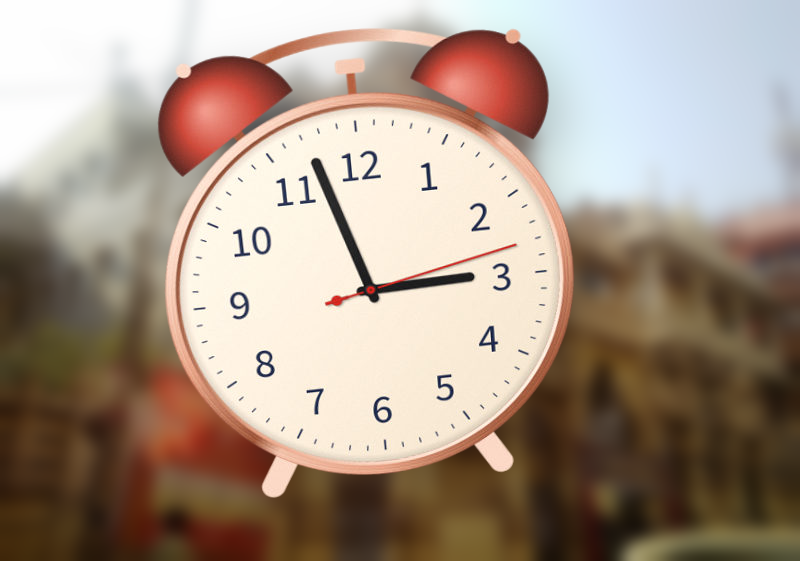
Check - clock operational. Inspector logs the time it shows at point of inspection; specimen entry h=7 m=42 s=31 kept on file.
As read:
h=2 m=57 s=13
